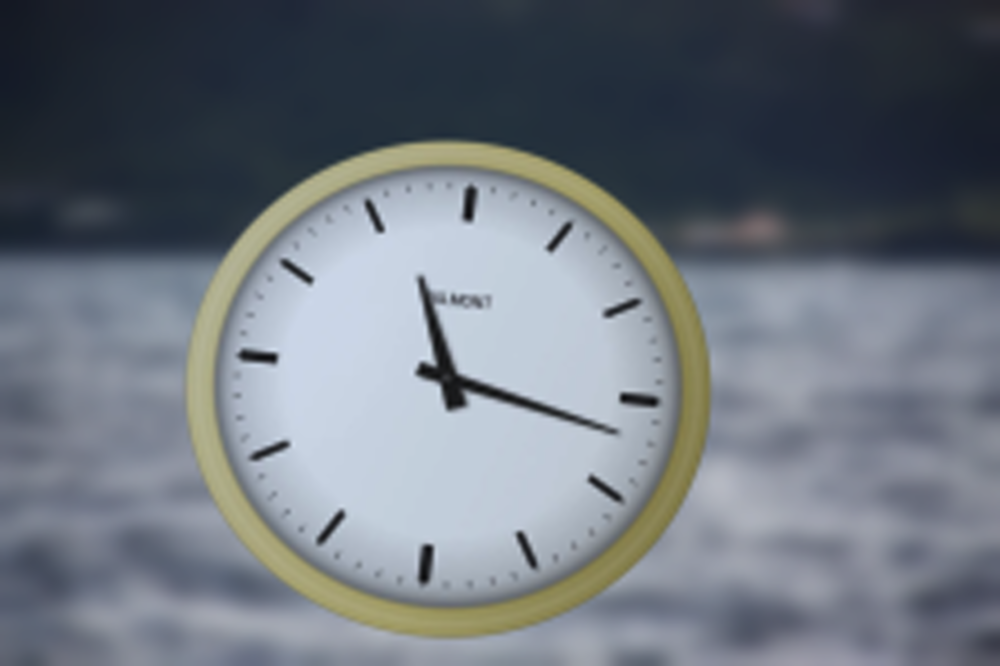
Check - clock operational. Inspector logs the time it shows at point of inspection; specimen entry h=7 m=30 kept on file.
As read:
h=11 m=17
